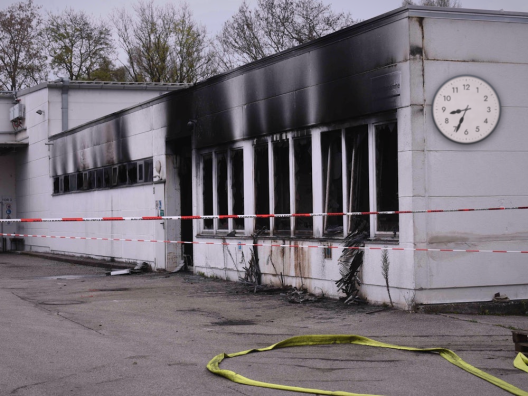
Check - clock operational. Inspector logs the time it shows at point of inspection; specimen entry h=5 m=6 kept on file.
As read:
h=8 m=34
